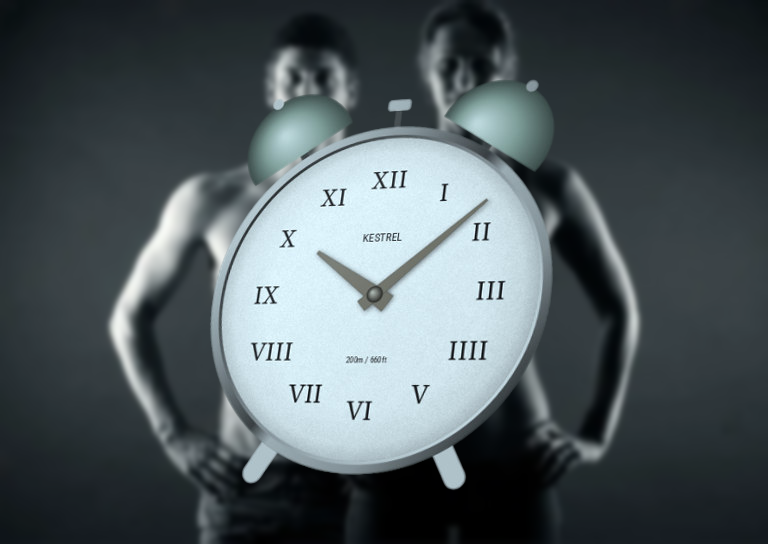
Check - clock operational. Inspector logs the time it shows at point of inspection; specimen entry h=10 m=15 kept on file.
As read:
h=10 m=8
